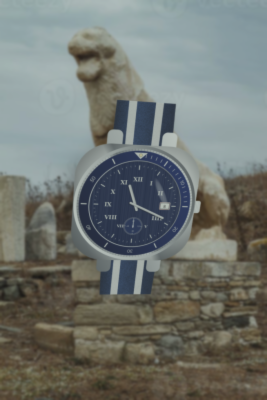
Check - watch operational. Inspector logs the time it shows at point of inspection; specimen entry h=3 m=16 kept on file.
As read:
h=11 m=19
